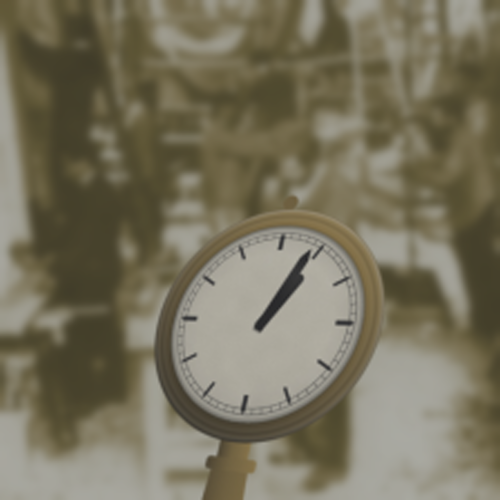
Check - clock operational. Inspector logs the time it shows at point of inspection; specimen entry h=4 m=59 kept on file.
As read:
h=1 m=4
